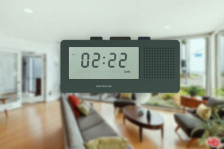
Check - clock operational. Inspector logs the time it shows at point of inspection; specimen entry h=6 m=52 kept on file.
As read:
h=2 m=22
